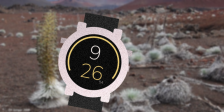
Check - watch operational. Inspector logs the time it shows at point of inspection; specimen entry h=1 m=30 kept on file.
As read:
h=9 m=26
